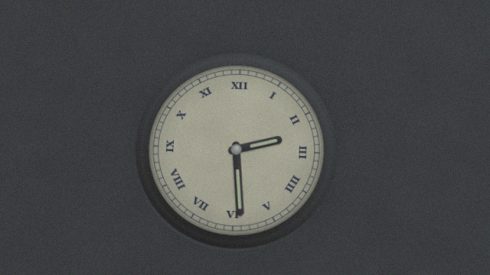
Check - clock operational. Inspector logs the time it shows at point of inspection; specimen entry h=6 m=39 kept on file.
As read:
h=2 m=29
